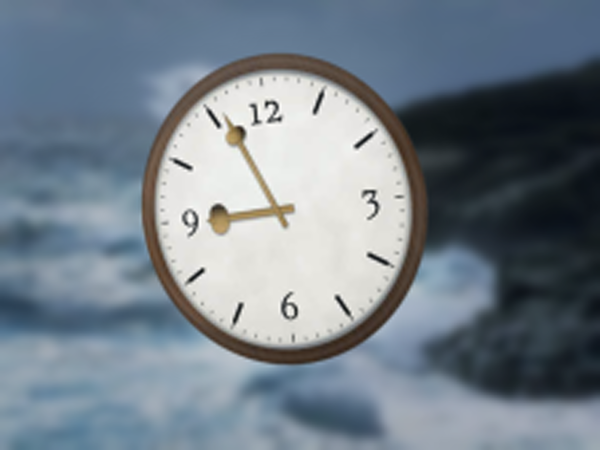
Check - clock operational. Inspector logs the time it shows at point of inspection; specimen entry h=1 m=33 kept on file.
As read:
h=8 m=56
